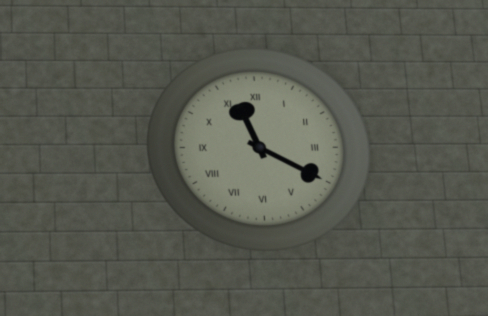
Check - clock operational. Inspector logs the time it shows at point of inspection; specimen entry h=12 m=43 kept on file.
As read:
h=11 m=20
